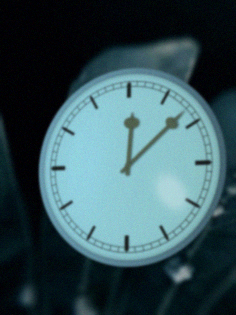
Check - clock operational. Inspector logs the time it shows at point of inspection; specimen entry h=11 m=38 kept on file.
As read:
h=12 m=8
